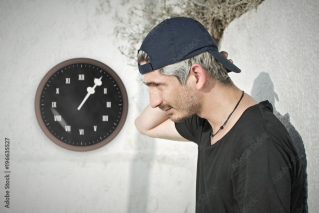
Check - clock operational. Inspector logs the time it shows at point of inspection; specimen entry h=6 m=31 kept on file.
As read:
h=1 m=6
